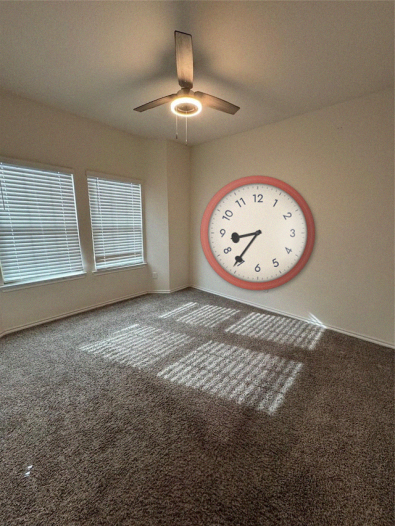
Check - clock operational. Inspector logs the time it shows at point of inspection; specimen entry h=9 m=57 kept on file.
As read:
h=8 m=36
